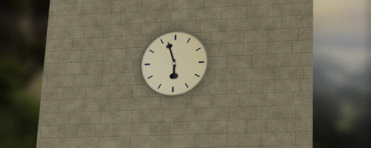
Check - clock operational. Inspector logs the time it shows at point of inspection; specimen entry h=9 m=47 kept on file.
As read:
h=5 m=57
